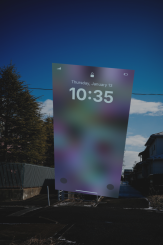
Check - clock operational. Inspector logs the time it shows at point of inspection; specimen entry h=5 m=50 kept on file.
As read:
h=10 m=35
